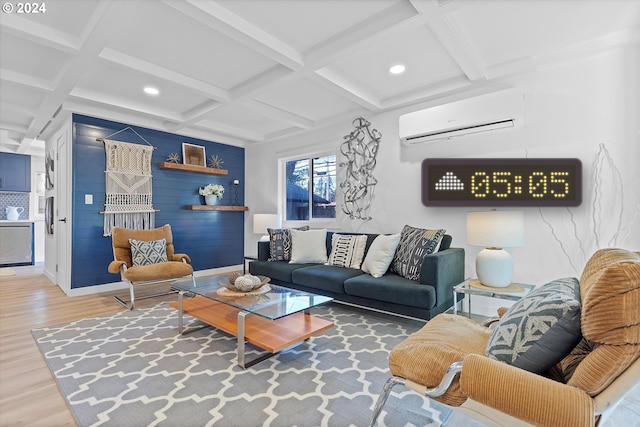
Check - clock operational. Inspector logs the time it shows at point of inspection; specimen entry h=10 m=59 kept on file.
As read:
h=5 m=5
